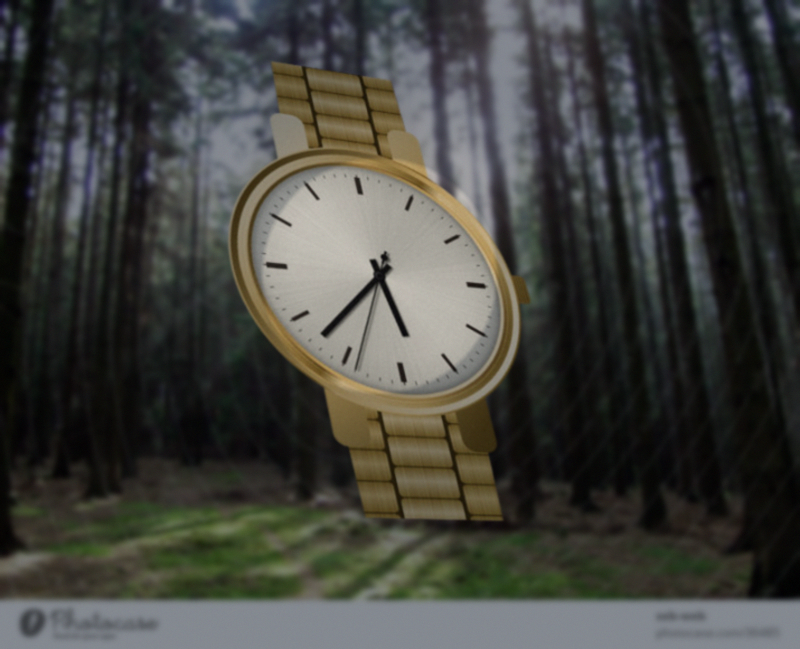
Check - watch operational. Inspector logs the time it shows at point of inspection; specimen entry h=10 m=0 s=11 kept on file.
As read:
h=5 m=37 s=34
